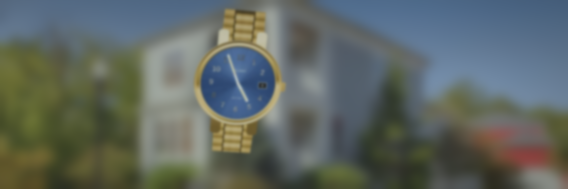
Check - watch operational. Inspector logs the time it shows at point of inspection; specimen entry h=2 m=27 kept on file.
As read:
h=4 m=56
